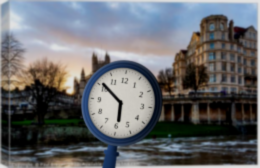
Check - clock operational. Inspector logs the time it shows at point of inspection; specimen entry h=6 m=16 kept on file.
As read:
h=5 m=51
